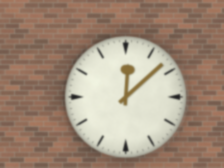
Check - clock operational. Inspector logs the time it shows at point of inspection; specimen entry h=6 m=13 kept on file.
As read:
h=12 m=8
